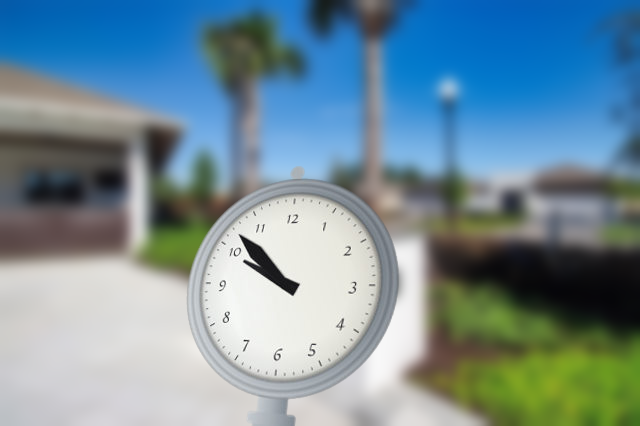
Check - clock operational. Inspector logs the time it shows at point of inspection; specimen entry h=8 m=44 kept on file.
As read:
h=9 m=52
